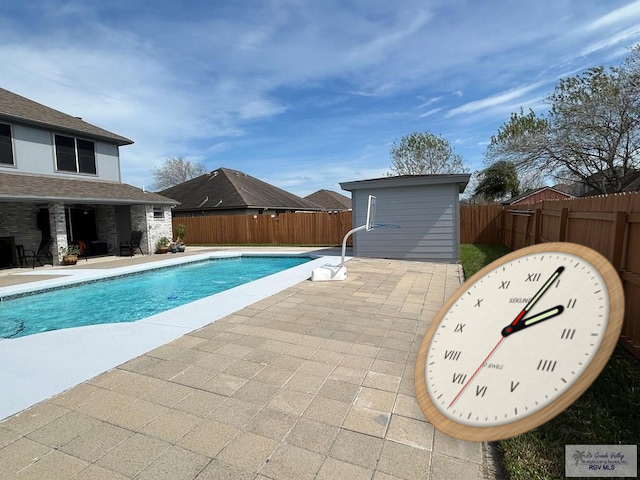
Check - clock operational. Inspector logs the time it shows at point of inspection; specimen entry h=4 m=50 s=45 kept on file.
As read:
h=2 m=3 s=33
